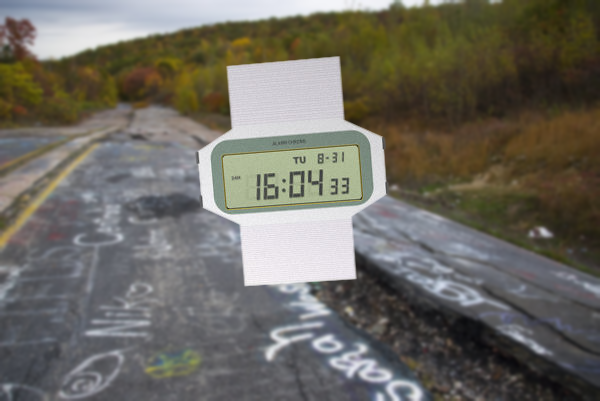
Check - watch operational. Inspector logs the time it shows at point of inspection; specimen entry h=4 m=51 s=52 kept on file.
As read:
h=16 m=4 s=33
